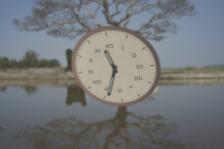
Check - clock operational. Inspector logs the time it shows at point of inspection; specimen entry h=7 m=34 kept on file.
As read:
h=11 m=34
